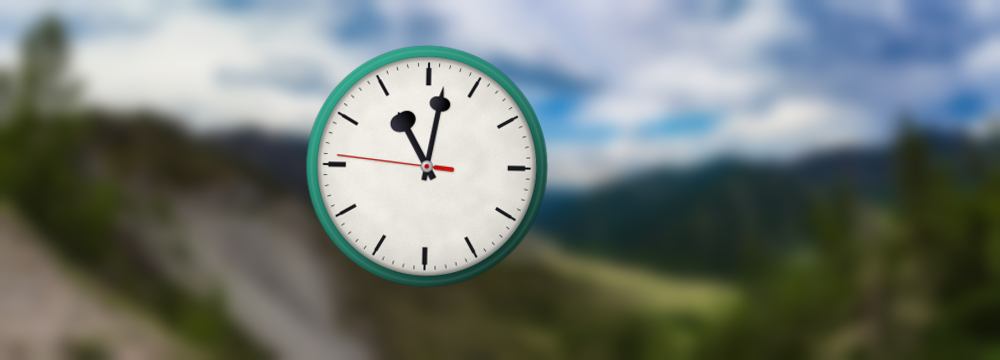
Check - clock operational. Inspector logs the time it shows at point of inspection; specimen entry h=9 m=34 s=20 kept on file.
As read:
h=11 m=1 s=46
